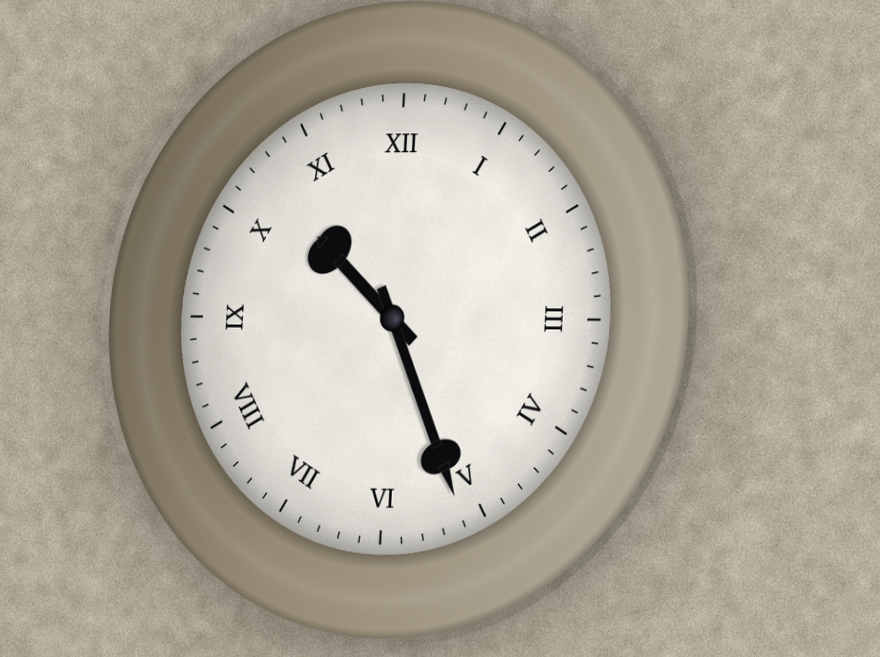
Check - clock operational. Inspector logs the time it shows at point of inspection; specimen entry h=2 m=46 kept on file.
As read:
h=10 m=26
